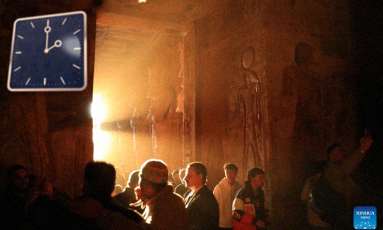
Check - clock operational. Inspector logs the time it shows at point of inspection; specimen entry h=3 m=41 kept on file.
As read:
h=2 m=0
